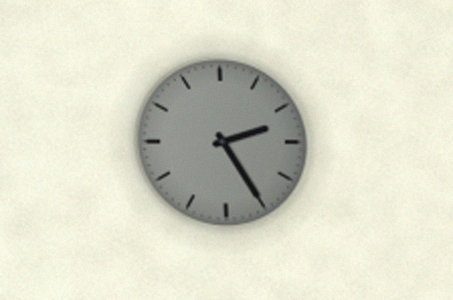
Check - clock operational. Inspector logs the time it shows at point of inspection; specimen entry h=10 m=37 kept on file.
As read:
h=2 m=25
